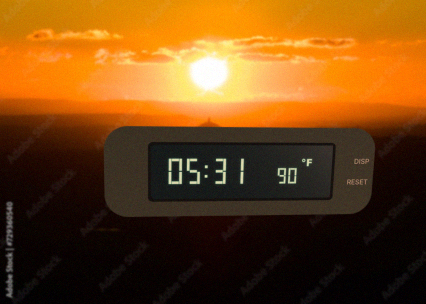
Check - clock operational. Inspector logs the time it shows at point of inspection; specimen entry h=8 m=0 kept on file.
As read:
h=5 m=31
